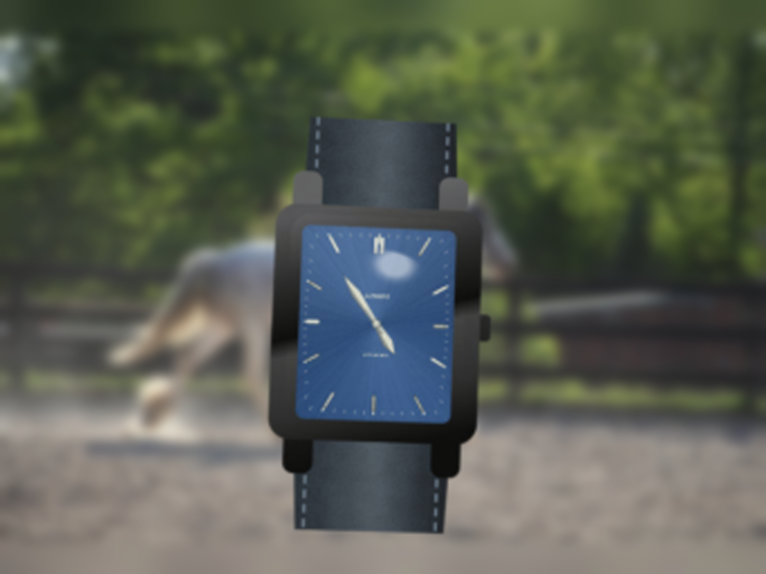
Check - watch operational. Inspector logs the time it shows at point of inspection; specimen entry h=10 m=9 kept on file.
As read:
h=4 m=54
